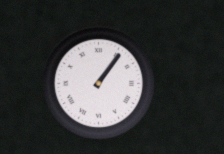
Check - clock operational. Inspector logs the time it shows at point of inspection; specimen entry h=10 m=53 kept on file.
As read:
h=1 m=6
